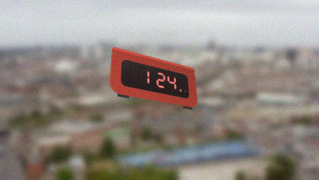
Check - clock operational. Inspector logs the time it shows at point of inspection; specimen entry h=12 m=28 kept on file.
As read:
h=1 m=24
